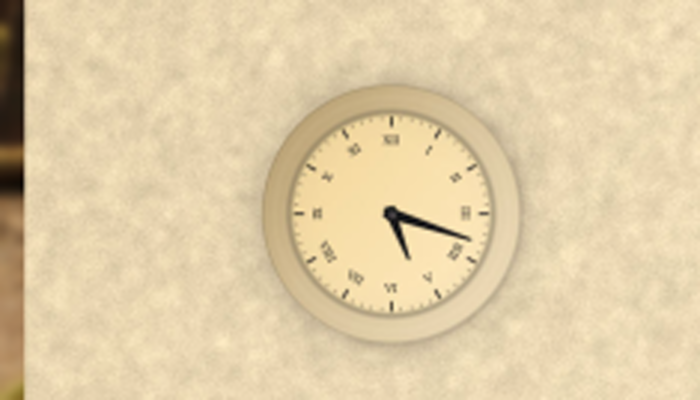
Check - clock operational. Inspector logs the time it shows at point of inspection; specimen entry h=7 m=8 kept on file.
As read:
h=5 m=18
